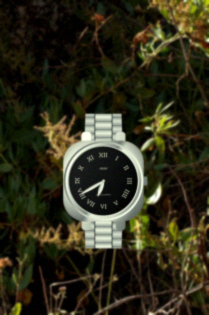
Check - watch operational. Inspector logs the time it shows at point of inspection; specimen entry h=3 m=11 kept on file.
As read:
h=6 m=40
